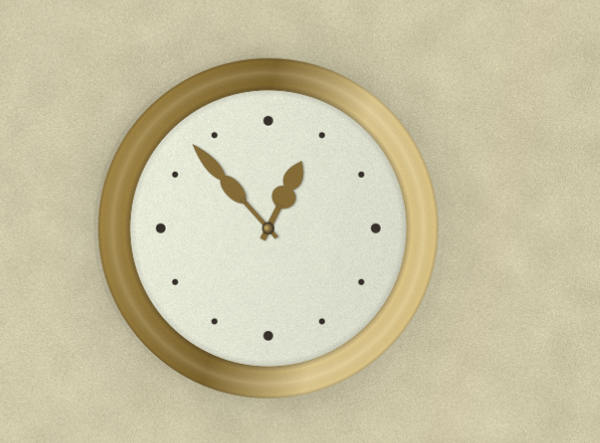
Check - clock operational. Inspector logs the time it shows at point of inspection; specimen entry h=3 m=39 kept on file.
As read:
h=12 m=53
